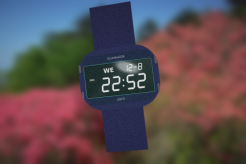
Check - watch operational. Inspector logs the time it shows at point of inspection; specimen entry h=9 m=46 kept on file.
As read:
h=22 m=52
